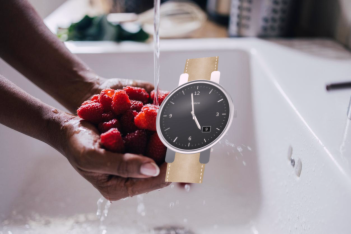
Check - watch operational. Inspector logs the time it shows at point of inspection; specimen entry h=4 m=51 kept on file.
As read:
h=4 m=58
